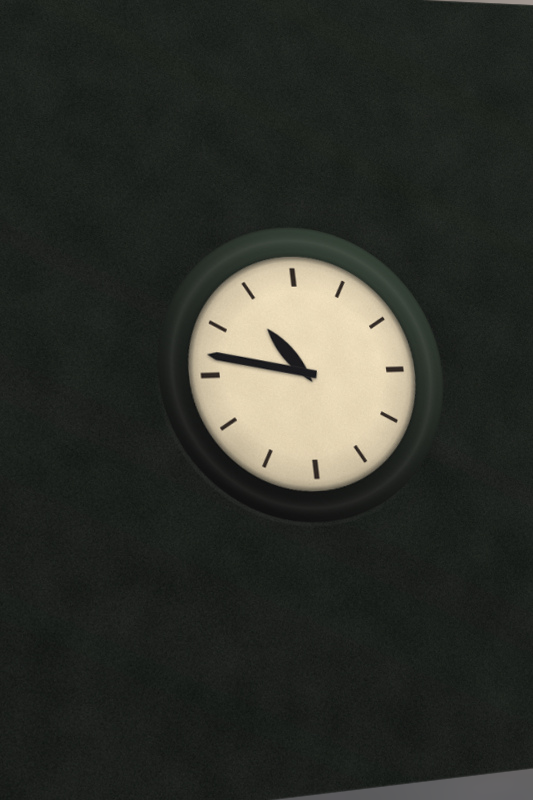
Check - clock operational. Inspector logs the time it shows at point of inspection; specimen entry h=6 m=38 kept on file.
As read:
h=10 m=47
